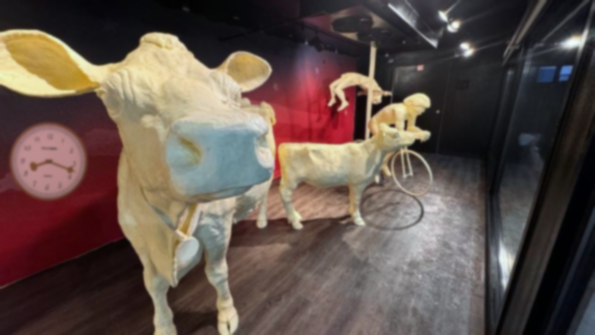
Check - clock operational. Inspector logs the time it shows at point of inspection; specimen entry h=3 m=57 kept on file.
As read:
h=8 m=18
